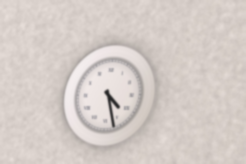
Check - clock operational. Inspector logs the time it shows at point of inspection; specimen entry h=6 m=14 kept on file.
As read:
h=4 m=27
